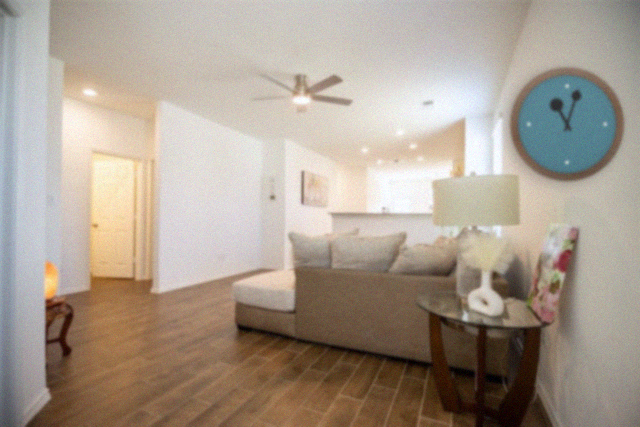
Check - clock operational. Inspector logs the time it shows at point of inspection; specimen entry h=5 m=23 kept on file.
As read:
h=11 m=3
